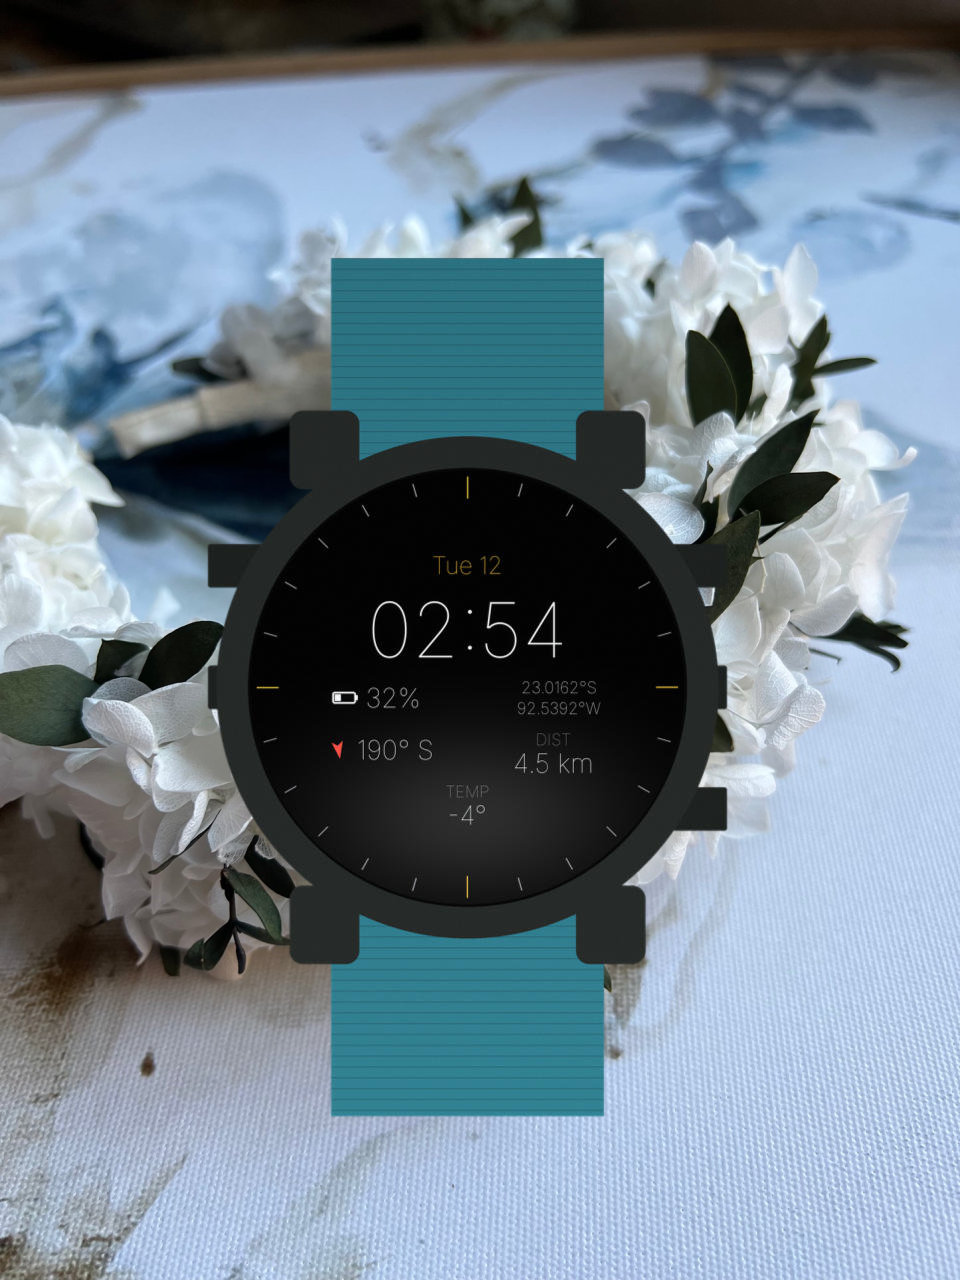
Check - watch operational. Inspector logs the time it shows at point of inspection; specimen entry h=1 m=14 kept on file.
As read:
h=2 m=54
